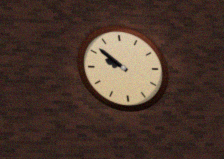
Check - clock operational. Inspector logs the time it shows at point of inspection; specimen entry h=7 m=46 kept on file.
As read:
h=9 m=52
